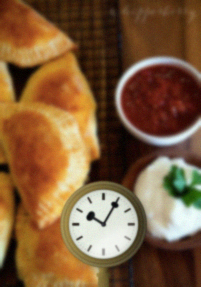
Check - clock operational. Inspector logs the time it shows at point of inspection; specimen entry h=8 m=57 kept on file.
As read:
h=10 m=5
